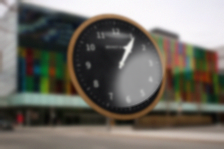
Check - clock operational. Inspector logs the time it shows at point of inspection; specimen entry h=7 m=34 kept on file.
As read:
h=1 m=6
